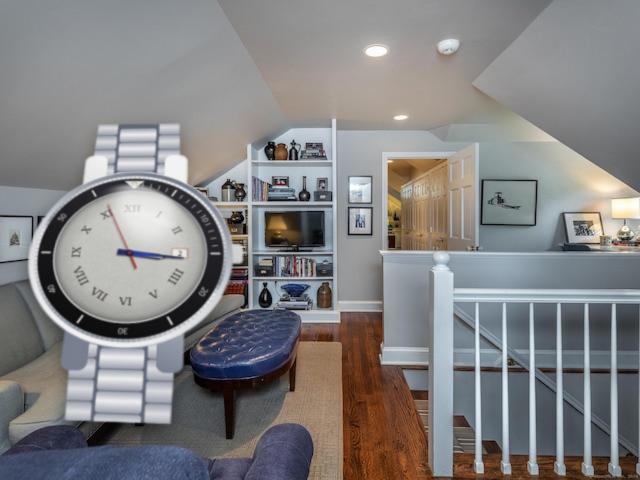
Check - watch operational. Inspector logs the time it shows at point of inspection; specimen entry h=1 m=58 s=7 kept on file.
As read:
h=3 m=15 s=56
